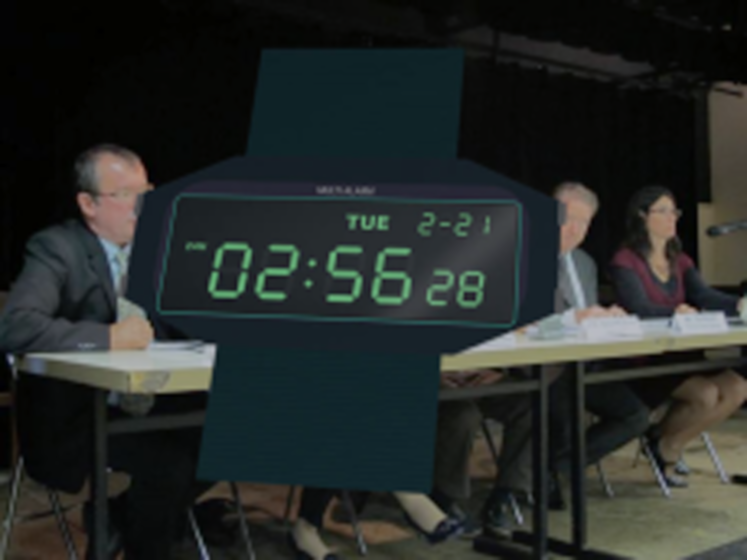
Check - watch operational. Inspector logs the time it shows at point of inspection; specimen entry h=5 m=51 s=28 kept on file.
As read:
h=2 m=56 s=28
